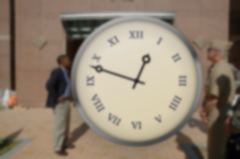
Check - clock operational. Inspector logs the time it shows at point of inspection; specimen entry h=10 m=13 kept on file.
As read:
h=12 m=48
